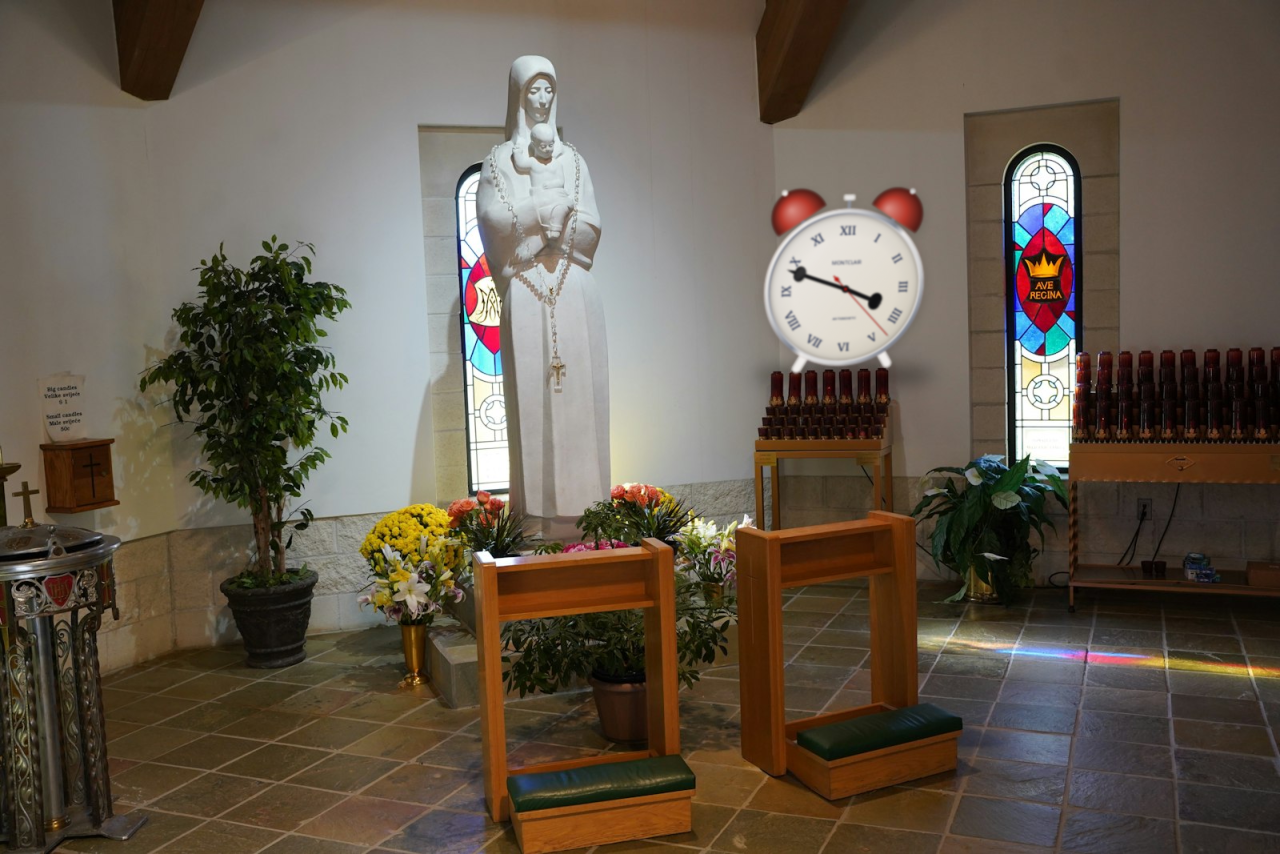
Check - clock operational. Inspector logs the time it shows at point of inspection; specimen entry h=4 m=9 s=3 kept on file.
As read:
h=3 m=48 s=23
